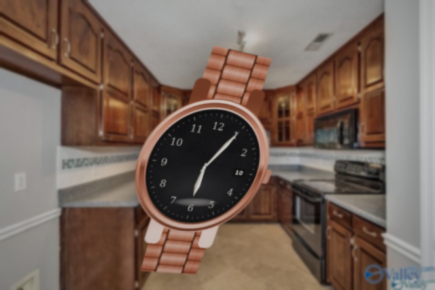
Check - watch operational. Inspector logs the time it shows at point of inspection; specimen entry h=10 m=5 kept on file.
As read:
h=6 m=5
